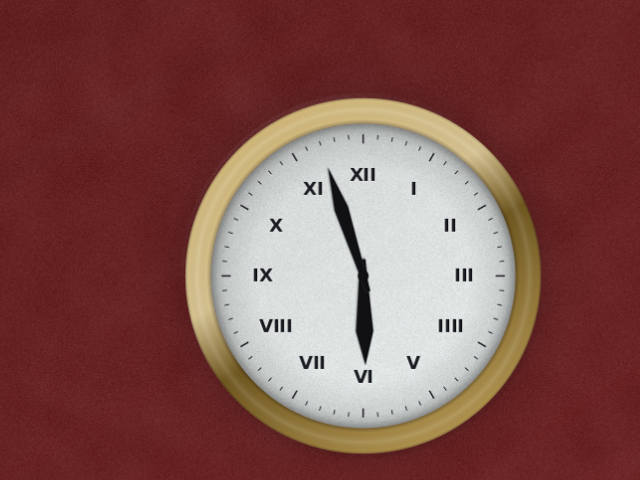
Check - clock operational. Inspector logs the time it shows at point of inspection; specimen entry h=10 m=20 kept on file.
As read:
h=5 m=57
